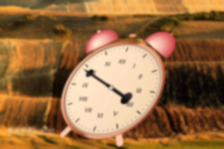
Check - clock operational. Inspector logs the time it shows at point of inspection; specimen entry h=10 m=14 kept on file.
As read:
h=3 m=49
